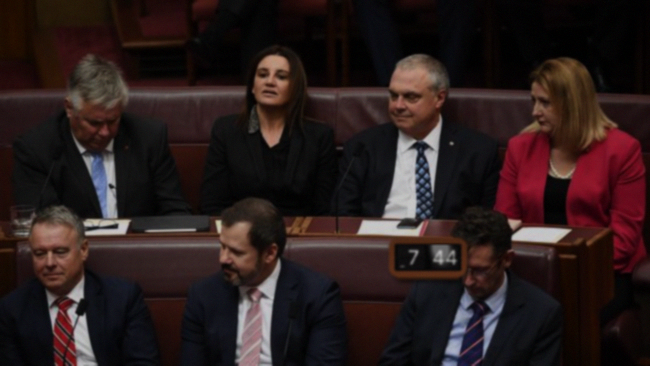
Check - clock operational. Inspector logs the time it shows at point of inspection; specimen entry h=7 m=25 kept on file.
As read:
h=7 m=44
